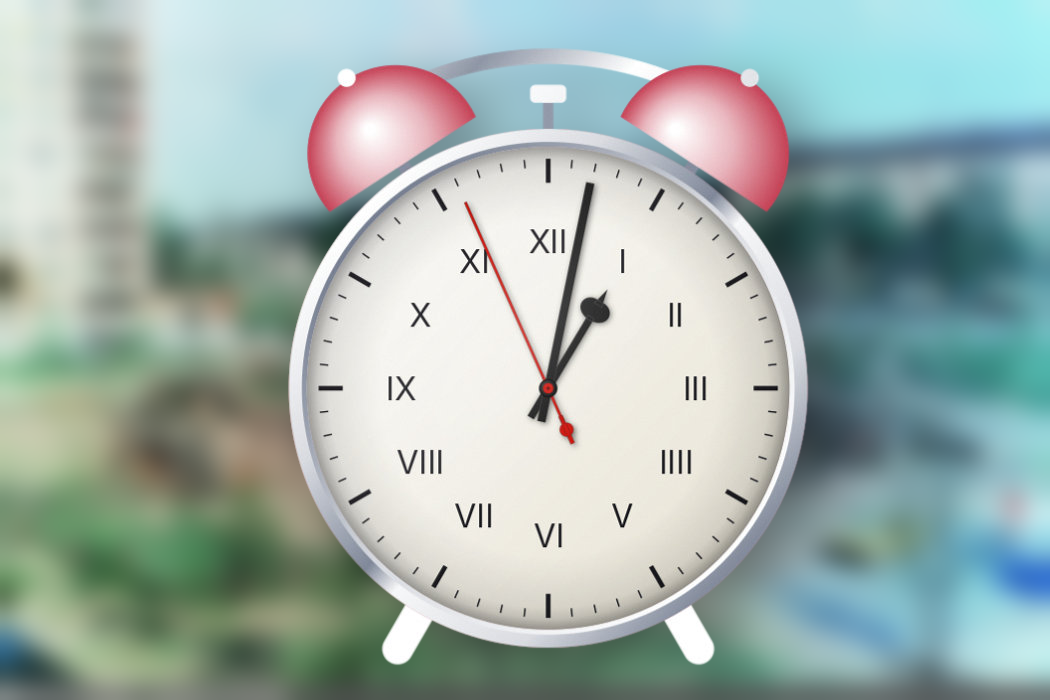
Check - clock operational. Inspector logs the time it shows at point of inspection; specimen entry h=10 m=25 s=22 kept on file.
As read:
h=1 m=1 s=56
